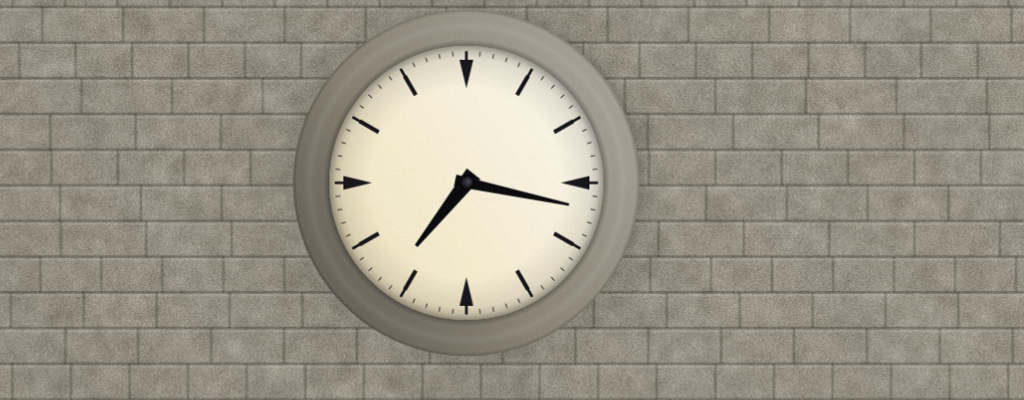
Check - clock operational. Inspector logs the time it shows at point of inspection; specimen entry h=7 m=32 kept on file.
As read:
h=7 m=17
